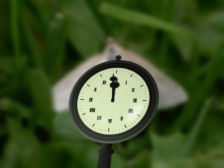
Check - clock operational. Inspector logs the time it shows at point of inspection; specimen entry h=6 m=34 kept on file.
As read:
h=11 m=59
